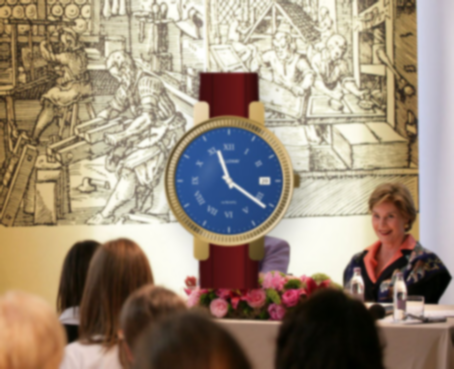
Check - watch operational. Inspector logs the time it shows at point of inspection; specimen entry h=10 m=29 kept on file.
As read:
h=11 m=21
